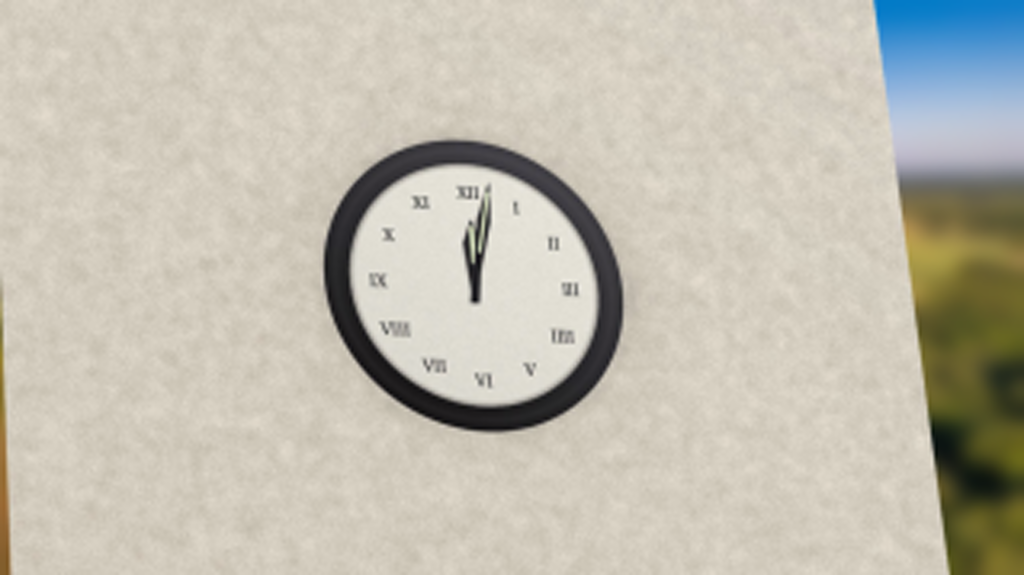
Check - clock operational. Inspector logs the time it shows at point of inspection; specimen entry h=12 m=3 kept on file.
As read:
h=12 m=2
